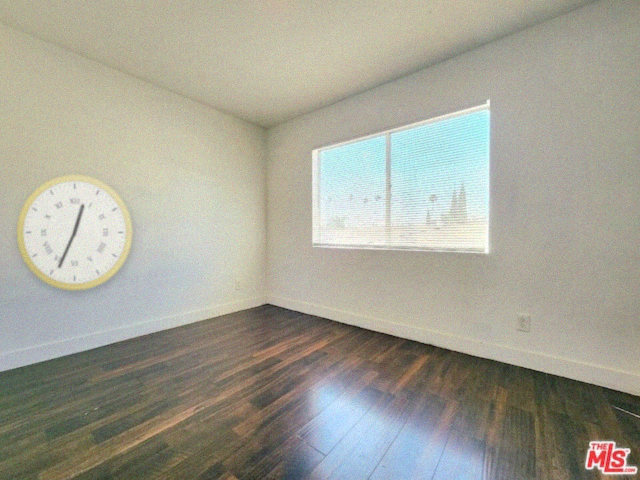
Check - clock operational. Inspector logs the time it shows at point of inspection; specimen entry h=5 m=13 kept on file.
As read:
h=12 m=34
